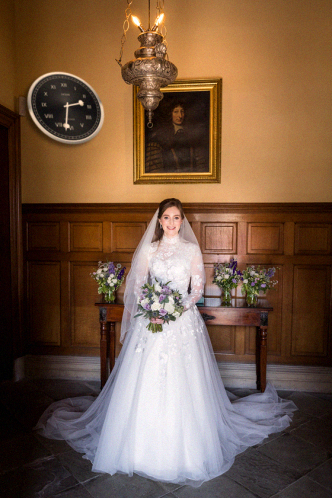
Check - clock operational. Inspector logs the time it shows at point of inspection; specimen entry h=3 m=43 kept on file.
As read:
h=2 m=32
